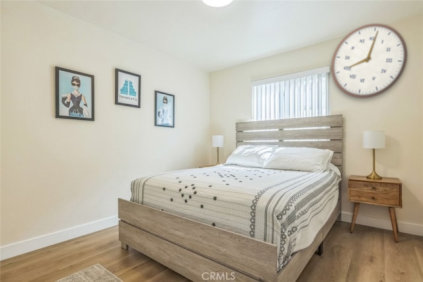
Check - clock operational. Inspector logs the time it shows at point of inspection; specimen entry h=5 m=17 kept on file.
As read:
h=8 m=1
